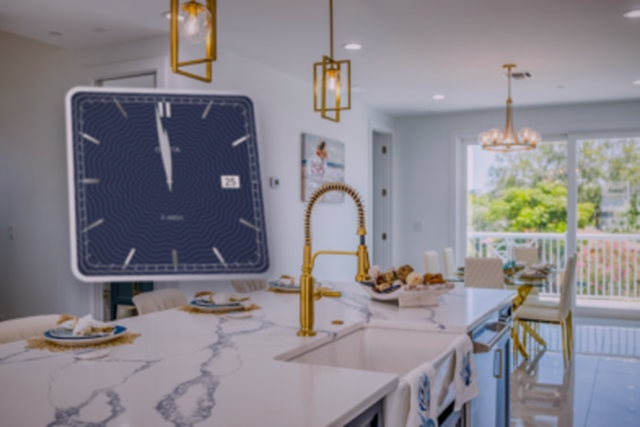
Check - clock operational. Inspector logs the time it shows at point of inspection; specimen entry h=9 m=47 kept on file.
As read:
h=11 m=59
